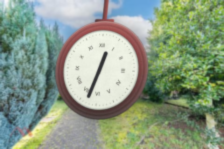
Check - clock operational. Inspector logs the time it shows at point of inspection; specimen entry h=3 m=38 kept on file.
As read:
h=12 m=33
